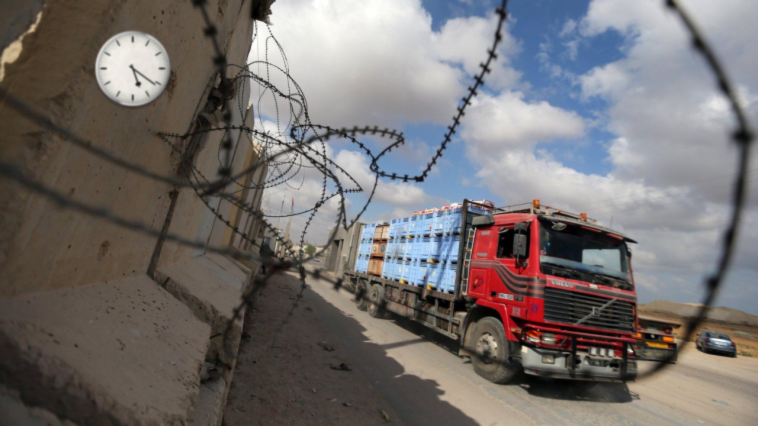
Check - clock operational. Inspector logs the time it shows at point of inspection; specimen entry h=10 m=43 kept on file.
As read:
h=5 m=21
